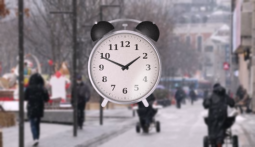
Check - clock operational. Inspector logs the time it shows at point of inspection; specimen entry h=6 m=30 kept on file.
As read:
h=1 m=49
